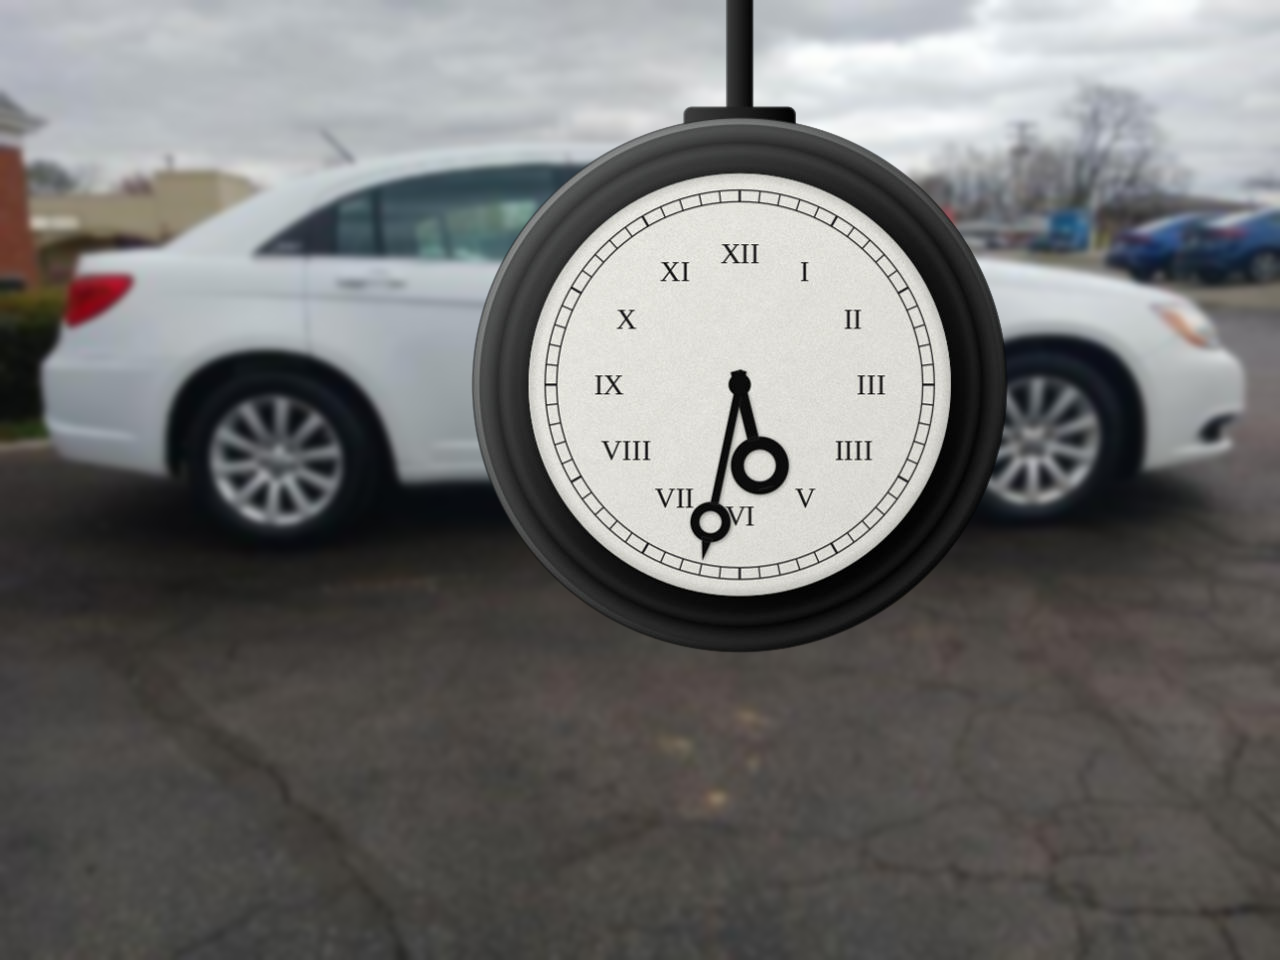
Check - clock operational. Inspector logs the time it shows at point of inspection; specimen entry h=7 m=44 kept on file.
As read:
h=5 m=32
